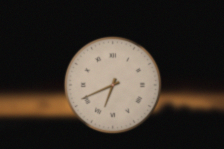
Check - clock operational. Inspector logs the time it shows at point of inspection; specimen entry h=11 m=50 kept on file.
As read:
h=6 m=41
